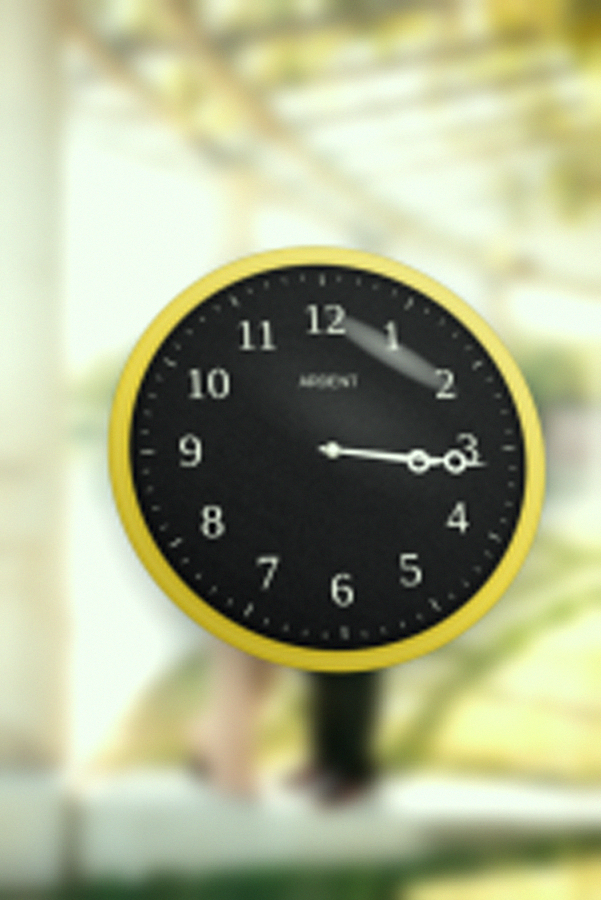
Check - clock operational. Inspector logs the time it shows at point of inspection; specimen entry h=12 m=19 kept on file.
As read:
h=3 m=16
